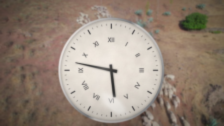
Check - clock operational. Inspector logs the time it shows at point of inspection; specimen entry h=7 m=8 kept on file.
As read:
h=5 m=47
